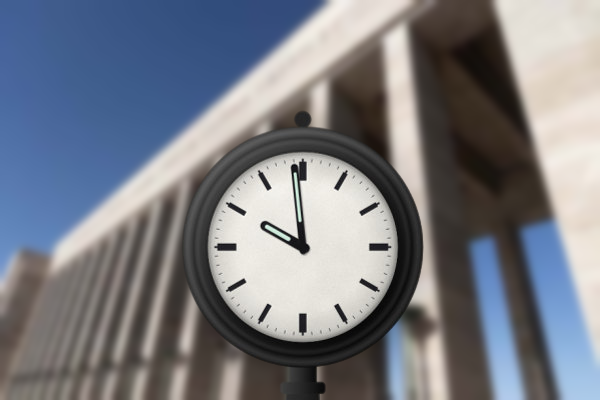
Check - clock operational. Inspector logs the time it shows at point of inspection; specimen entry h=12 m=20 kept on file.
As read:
h=9 m=59
